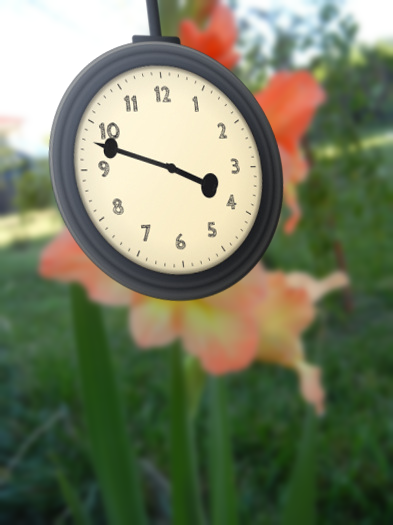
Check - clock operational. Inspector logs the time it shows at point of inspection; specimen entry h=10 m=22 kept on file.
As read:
h=3 m=48
